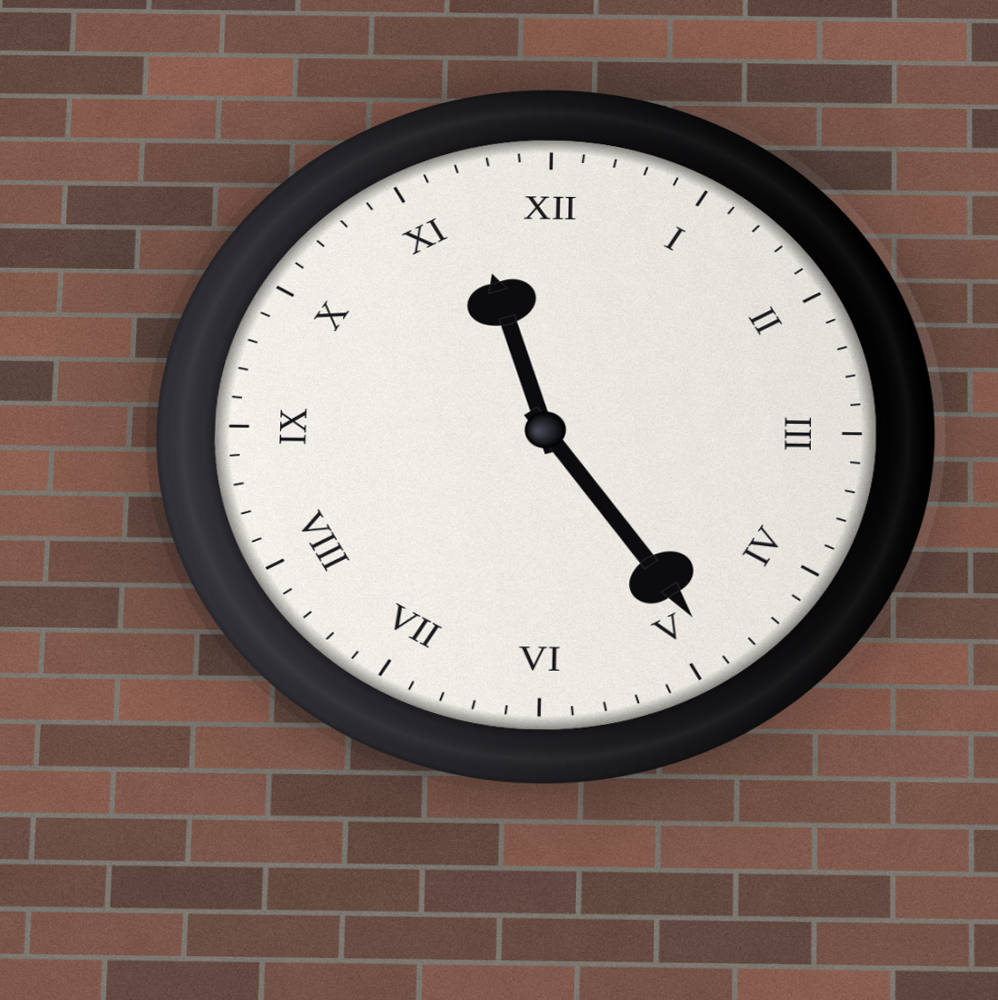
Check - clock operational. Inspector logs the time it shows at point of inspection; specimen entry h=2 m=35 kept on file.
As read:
h=11 m=24
